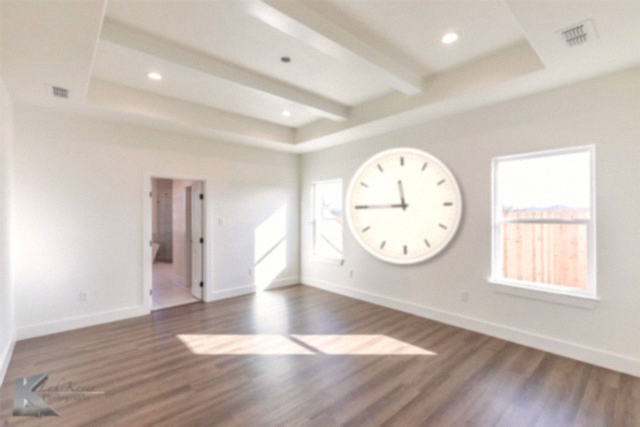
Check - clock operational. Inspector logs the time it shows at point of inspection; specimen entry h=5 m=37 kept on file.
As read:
h=11 m=45
